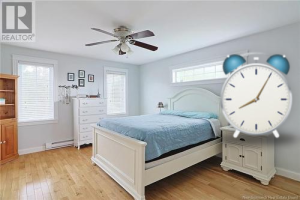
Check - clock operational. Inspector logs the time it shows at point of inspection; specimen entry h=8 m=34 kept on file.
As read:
h=8 m=5
